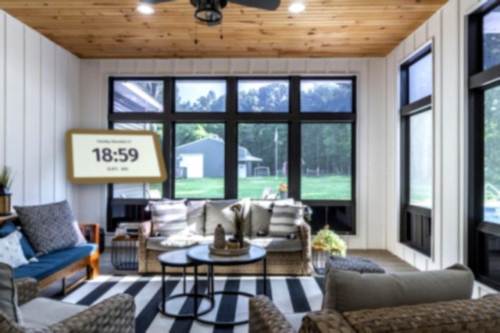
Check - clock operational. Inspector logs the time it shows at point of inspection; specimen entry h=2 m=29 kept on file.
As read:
h=18 m=59
